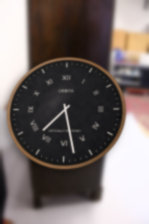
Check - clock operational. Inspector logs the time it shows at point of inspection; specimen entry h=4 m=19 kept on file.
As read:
h=7 m=28
